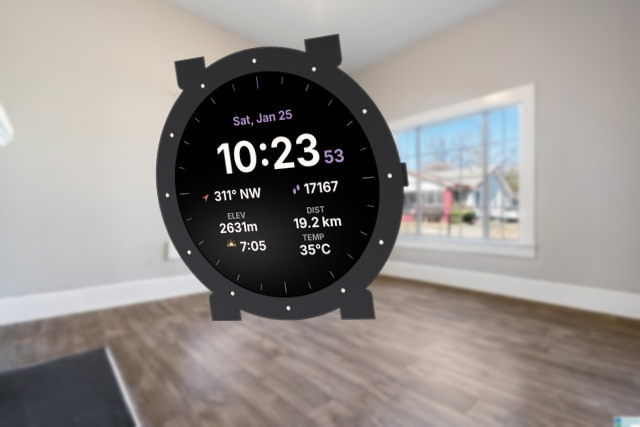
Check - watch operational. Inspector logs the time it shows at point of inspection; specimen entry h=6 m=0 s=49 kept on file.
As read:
h=10 m=23 s=53
